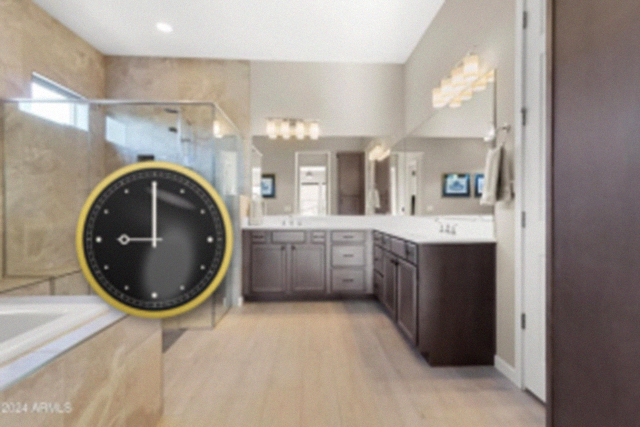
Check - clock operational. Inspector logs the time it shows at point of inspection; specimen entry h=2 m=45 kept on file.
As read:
h=9 m=0
